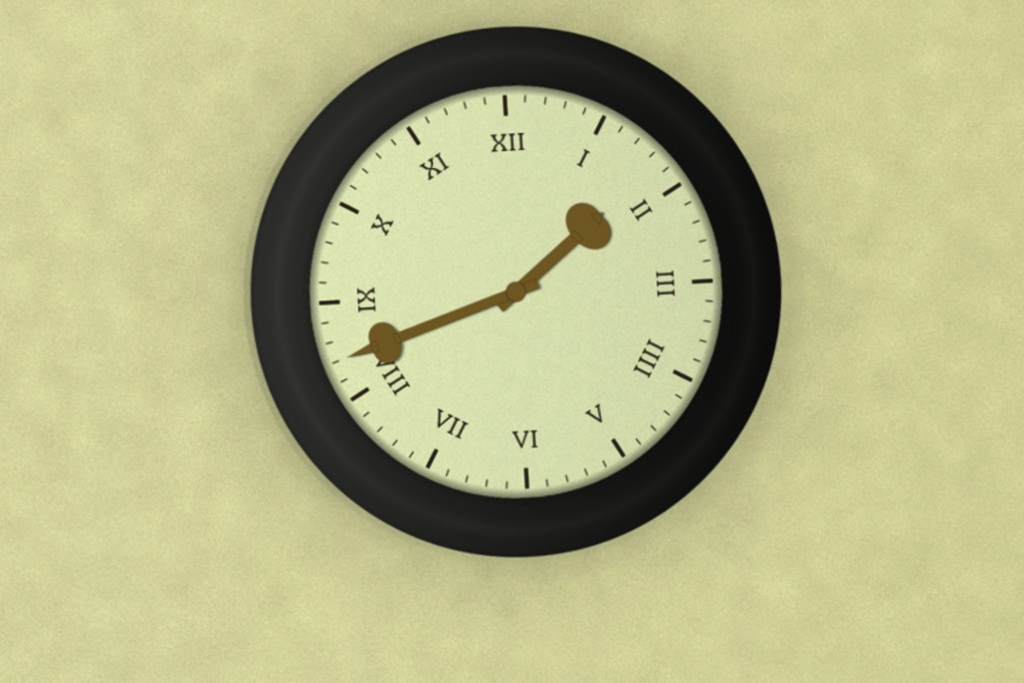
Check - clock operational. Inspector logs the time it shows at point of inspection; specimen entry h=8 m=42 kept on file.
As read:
h=1 m=42
